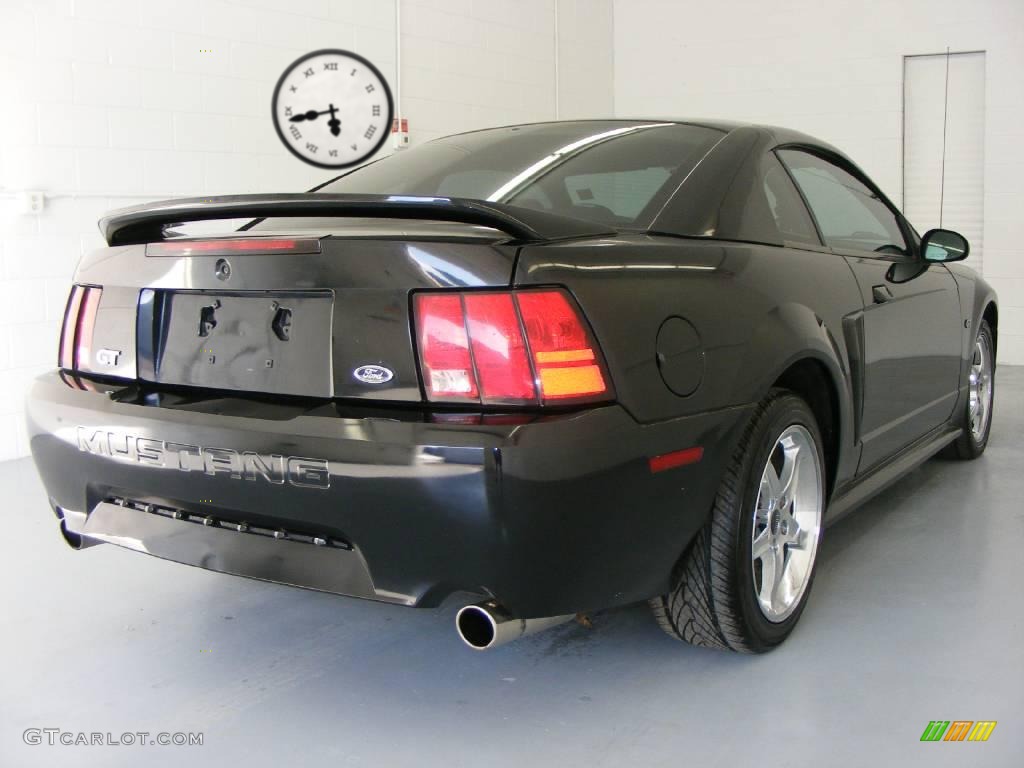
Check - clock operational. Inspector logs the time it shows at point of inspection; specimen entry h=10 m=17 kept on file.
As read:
h=5 m=43
